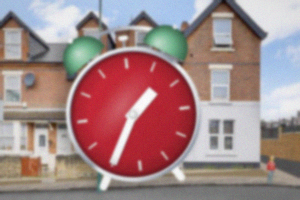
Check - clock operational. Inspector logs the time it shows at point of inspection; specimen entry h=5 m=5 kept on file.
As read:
h=1 m=35
